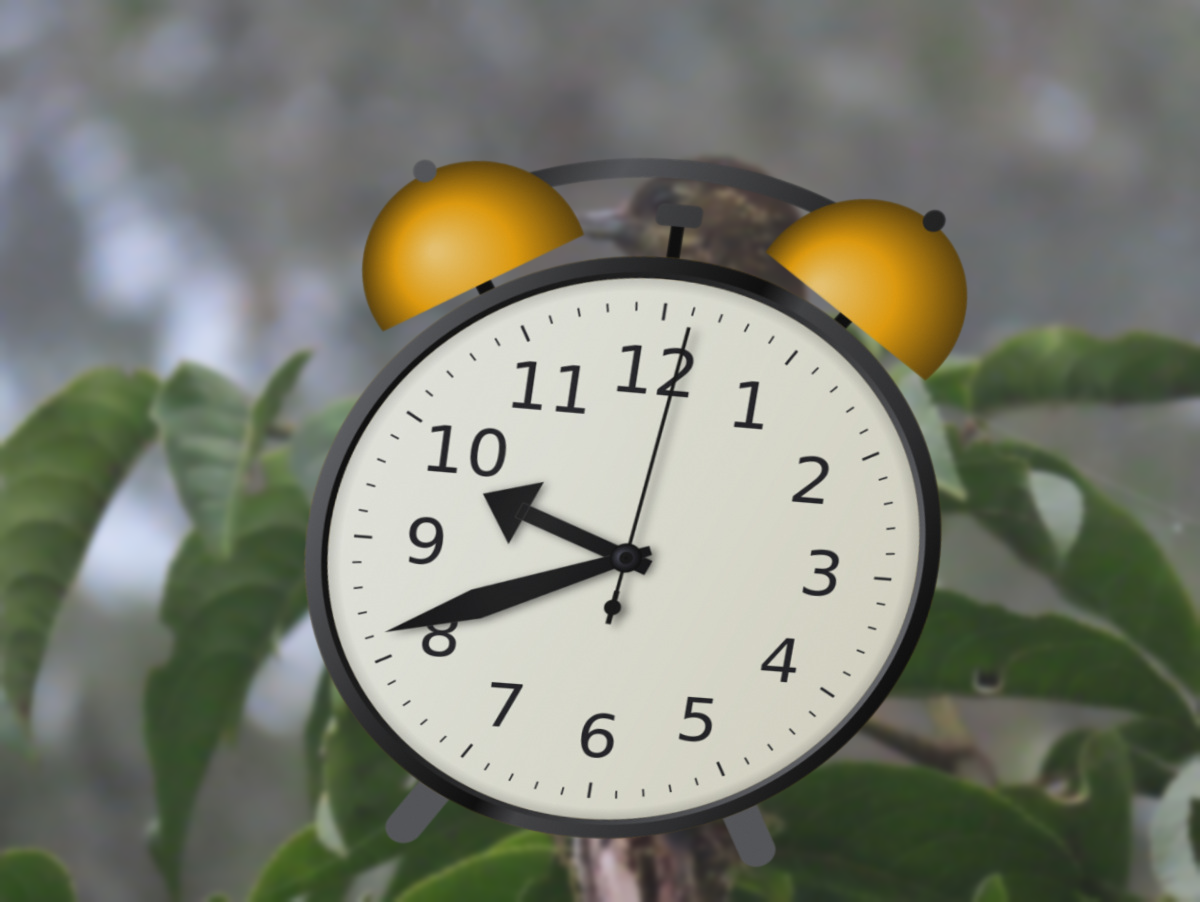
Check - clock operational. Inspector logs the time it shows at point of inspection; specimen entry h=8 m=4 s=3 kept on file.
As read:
h=9 m=41 s=1
